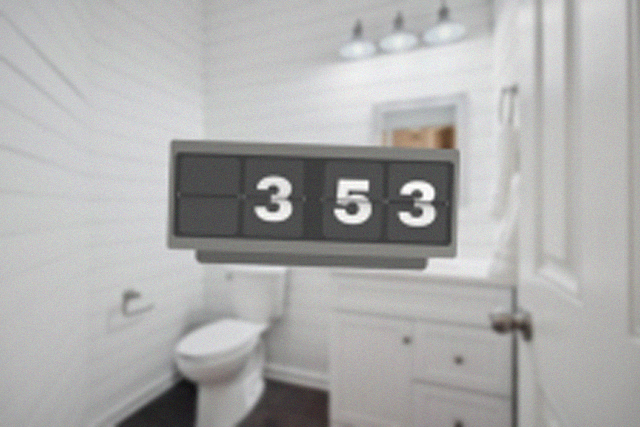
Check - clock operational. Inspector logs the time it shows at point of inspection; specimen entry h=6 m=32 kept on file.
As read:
h=3 m=53
